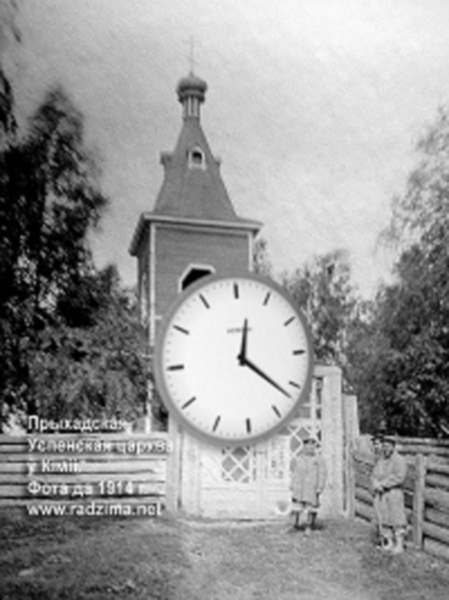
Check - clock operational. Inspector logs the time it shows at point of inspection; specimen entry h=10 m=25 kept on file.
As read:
h=12 m=22
